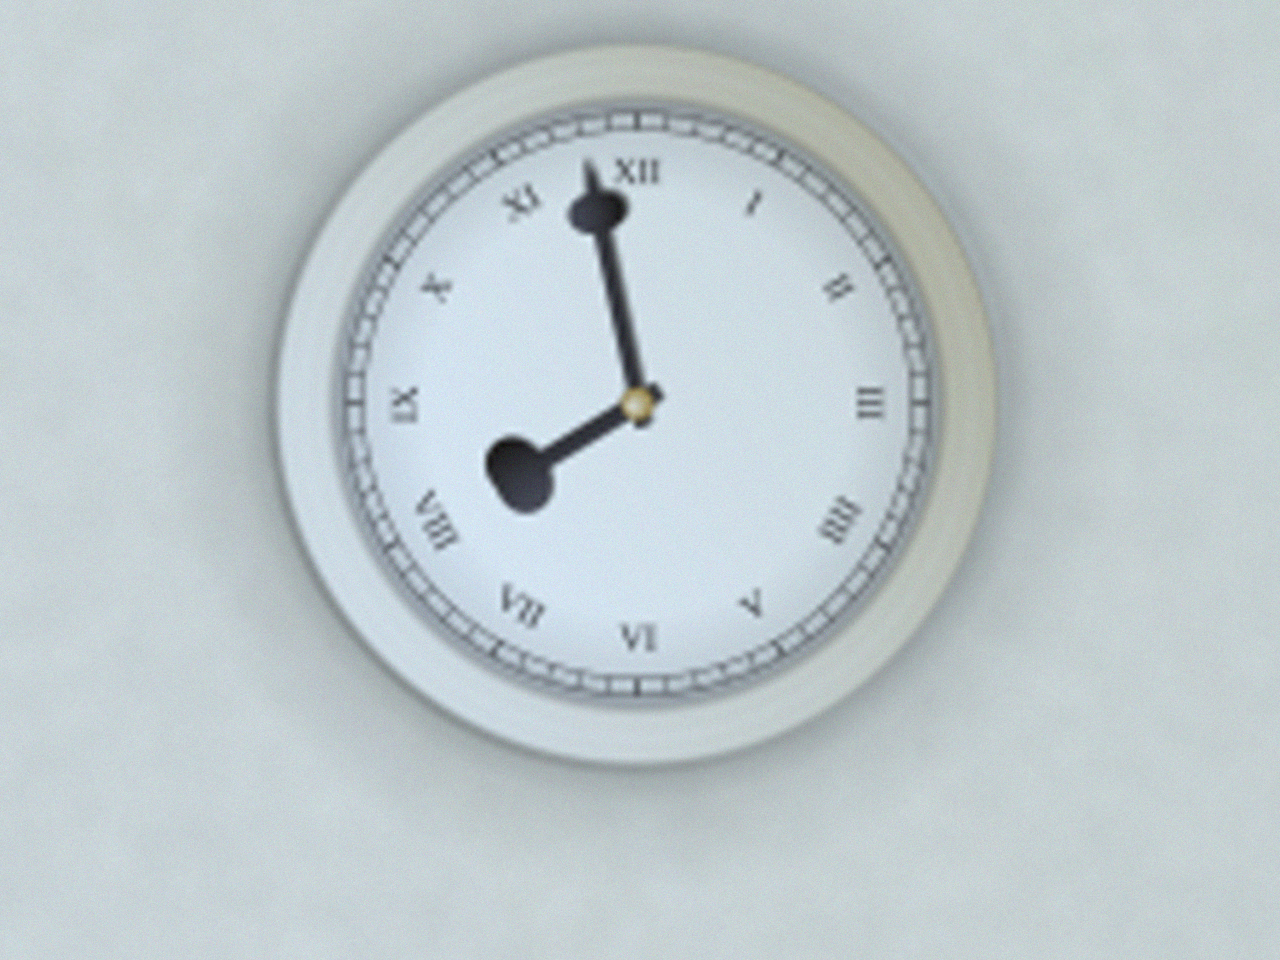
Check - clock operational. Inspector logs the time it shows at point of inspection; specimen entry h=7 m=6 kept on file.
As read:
h=7 m=58
